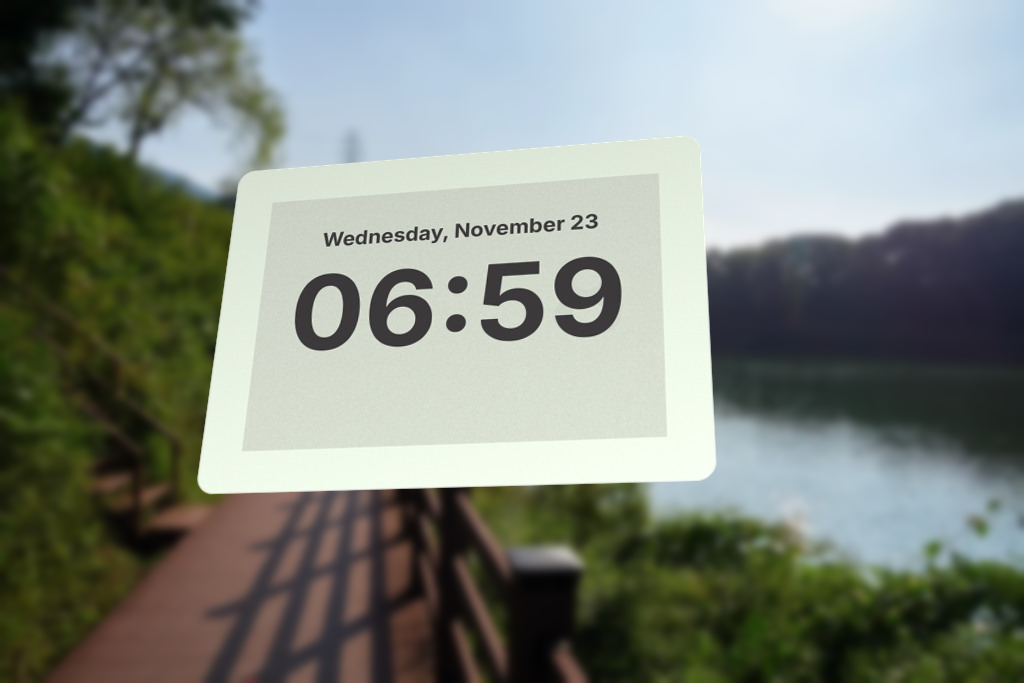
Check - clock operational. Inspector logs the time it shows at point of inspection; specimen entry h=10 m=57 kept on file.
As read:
h=6 m=59
